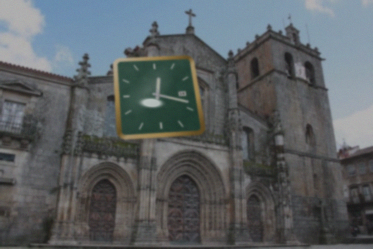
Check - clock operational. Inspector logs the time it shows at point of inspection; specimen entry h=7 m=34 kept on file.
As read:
h=12 m=18
